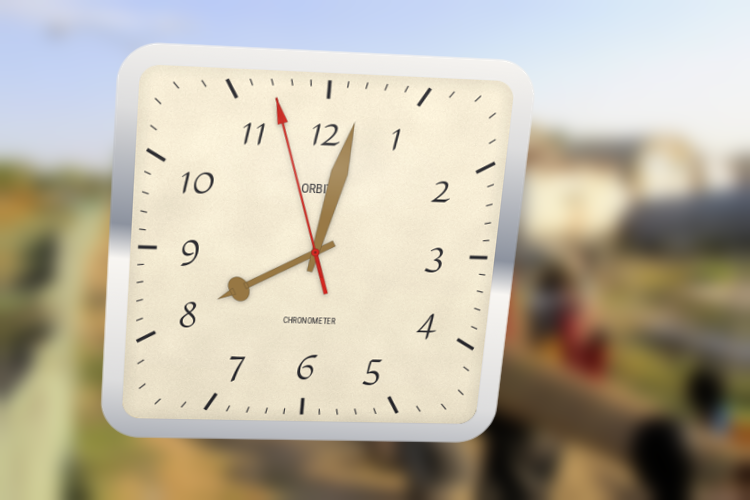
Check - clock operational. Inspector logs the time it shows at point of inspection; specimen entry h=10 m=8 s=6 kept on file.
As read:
h=8 m=1 s=57
